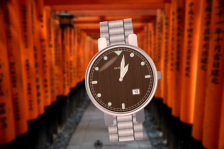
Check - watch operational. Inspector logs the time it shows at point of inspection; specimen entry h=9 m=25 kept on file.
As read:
h=1 m=2
